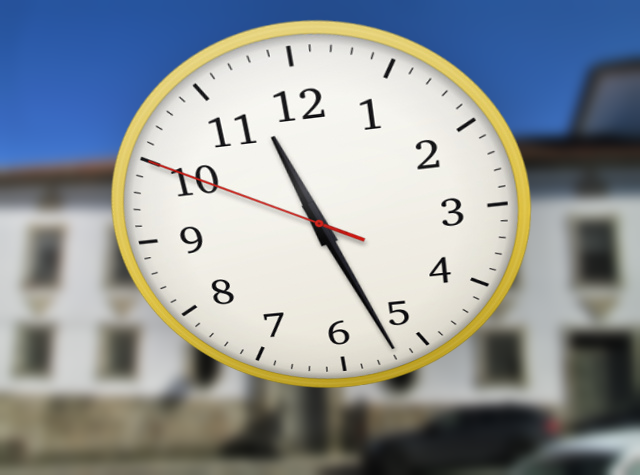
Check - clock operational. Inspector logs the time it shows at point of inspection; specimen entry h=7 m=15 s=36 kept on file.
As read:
h=11 m=26 s=50
